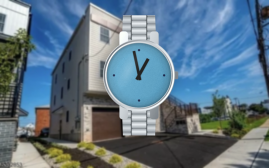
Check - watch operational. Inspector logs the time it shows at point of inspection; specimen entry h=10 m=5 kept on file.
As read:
h=12 m=58
